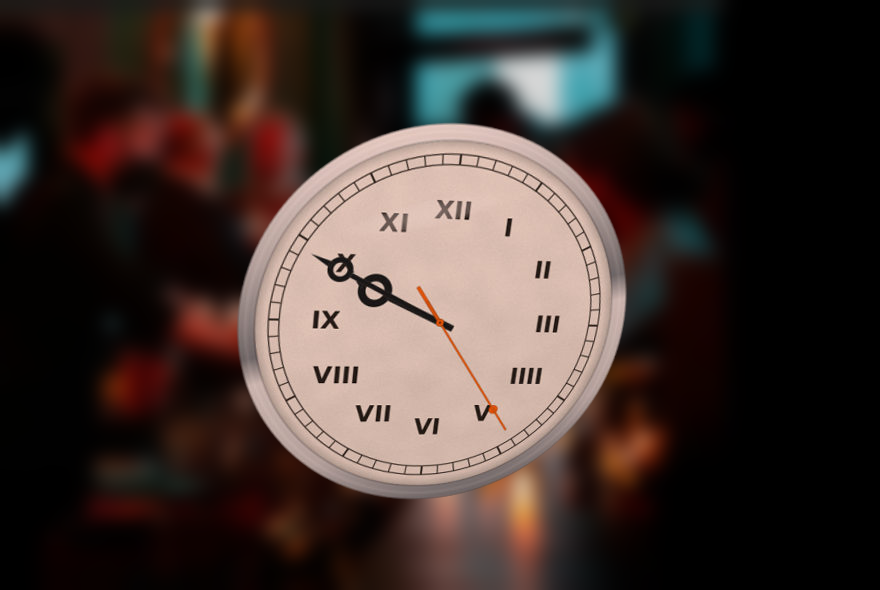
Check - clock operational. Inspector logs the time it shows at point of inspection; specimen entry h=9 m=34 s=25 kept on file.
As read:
h=9 m=49 s=24
